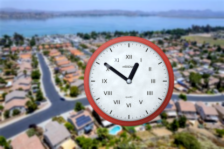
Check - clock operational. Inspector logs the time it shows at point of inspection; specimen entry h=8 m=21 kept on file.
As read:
h=12 m=51
